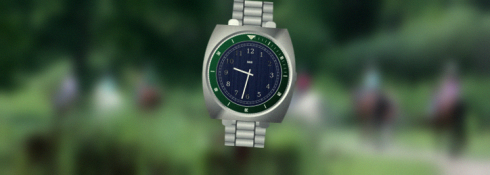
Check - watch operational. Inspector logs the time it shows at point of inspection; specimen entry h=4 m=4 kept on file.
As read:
h=9 m=32
